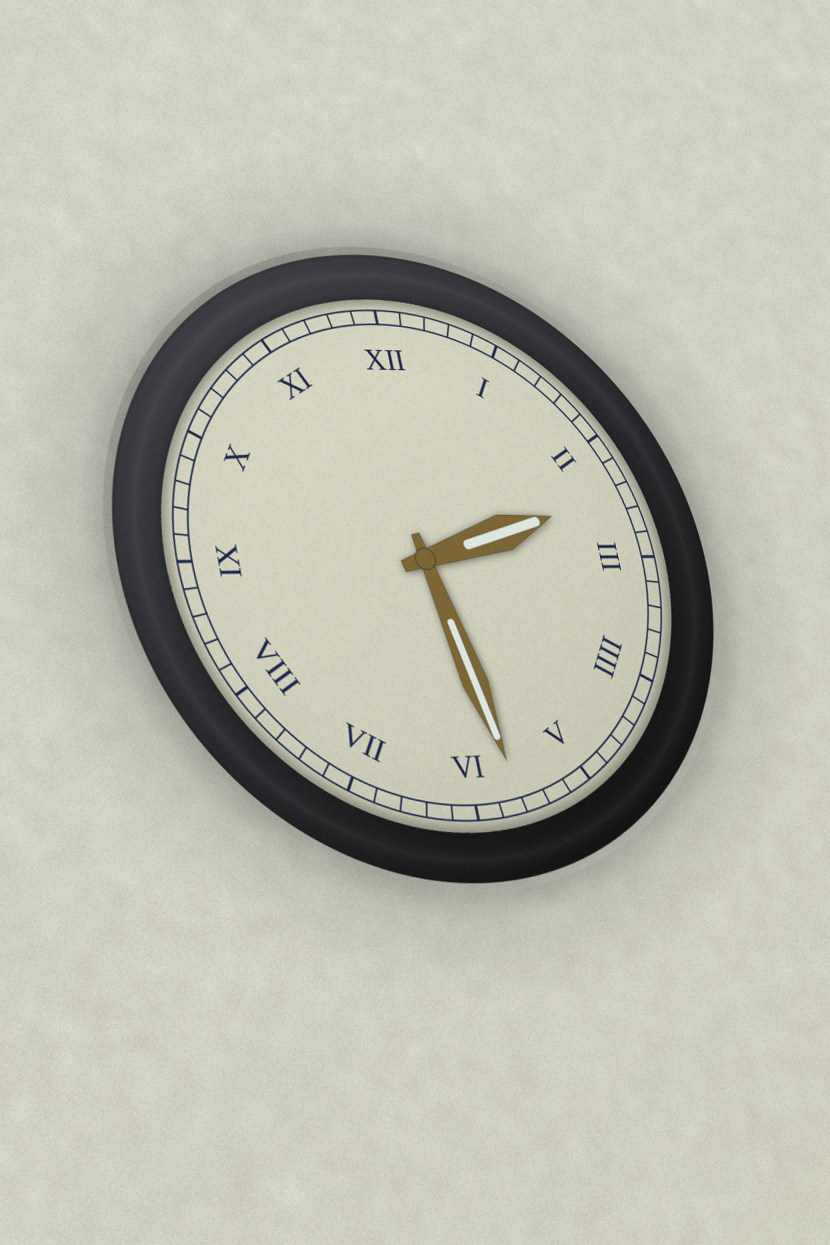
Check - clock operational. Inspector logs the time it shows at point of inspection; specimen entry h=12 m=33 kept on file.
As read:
h=2 m=28
